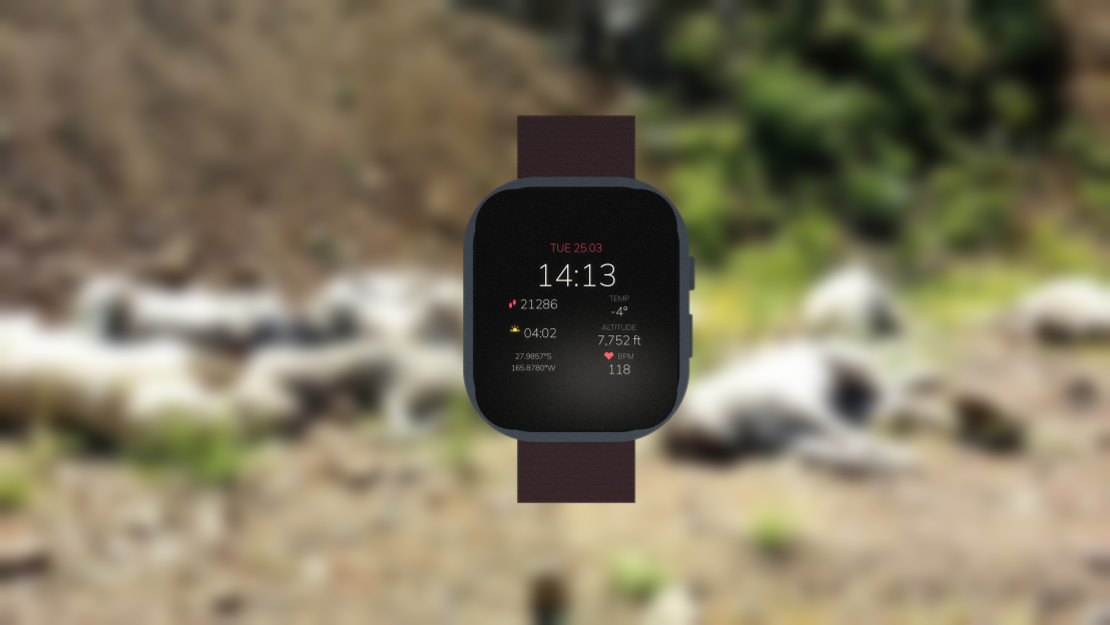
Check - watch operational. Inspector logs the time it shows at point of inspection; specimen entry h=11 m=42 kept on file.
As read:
h=14 m=13
